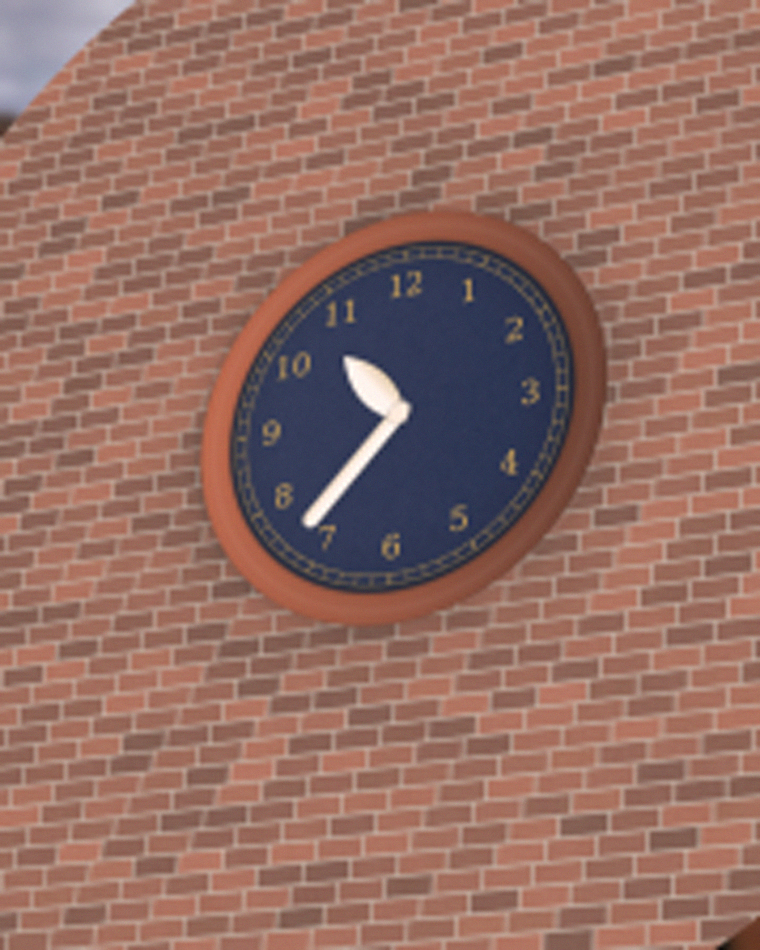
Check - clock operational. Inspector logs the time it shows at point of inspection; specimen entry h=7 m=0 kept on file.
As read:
h=10 m=37
